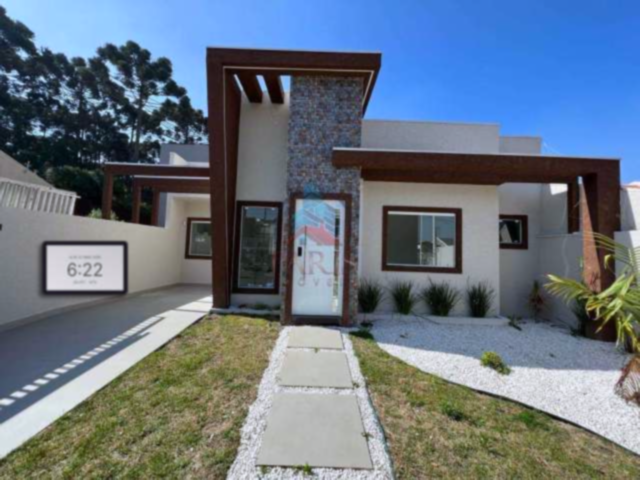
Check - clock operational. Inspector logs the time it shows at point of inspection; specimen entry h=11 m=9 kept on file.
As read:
h=6 m=22
